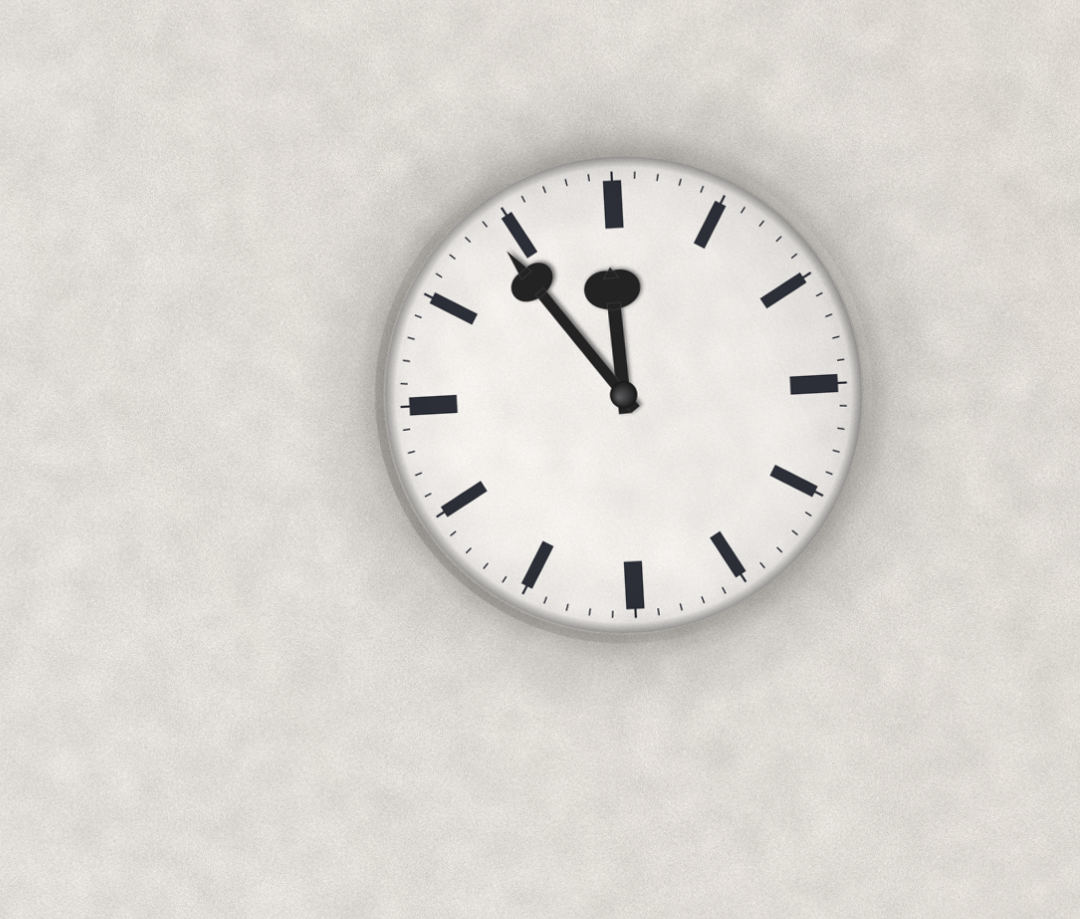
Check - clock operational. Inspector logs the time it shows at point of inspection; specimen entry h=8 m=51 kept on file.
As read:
h=11 m=54
